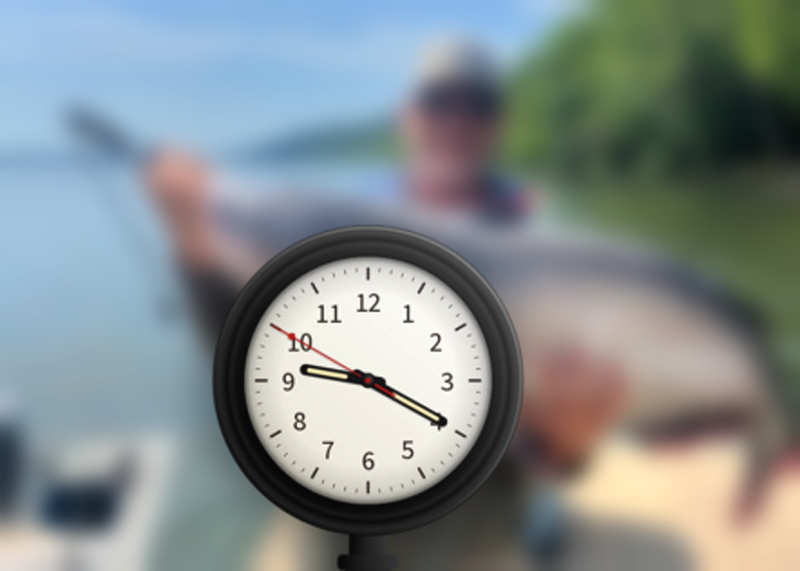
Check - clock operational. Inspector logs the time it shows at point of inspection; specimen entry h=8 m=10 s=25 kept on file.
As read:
h=9 m=19 s=50
